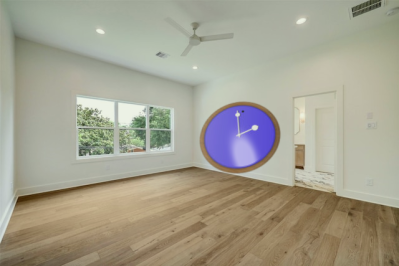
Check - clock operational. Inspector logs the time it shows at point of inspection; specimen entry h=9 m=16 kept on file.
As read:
h=1 m=58
